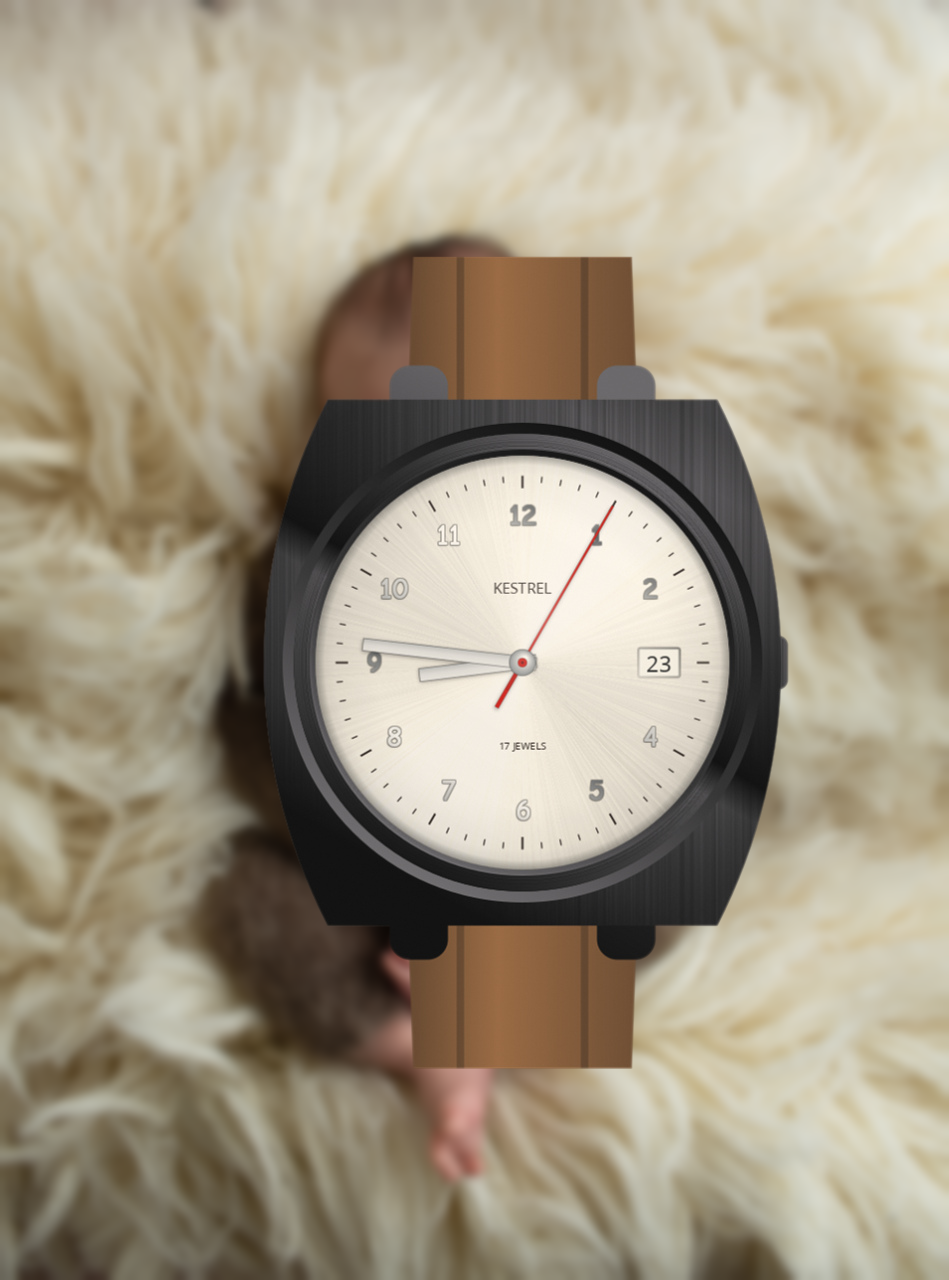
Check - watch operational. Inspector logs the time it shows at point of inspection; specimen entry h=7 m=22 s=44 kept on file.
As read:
h=8 m=46 s=5
